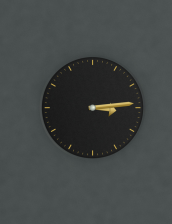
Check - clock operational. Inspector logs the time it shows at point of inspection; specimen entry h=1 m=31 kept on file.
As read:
h=3 m=14
